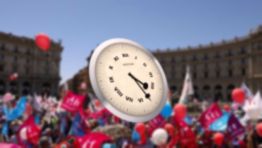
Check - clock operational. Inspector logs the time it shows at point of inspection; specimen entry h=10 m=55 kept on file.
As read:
h=4 m=26
